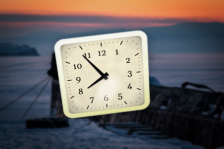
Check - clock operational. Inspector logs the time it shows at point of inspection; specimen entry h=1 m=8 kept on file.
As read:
h=7 m=54
